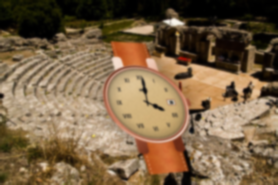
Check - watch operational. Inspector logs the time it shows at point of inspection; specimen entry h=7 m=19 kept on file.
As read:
h=4 m=1
